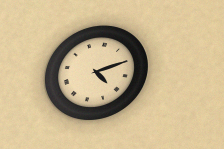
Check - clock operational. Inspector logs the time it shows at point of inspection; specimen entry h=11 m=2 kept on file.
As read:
h=4 m=10
